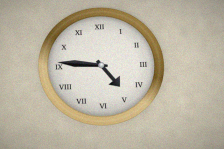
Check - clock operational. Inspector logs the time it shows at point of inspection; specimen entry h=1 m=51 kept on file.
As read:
h=4 m=46
